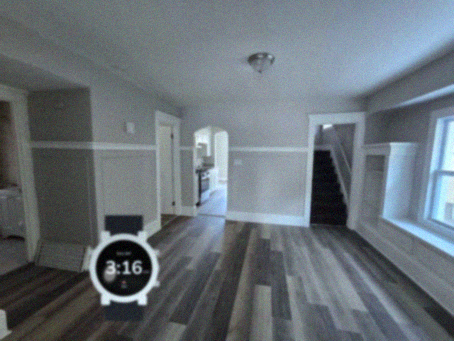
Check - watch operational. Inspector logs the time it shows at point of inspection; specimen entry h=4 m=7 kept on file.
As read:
h=3 m=16
